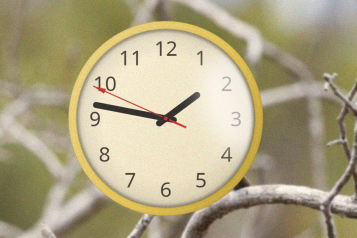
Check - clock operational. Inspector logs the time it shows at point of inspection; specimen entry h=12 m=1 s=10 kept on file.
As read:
h=1 m=46 s=49
